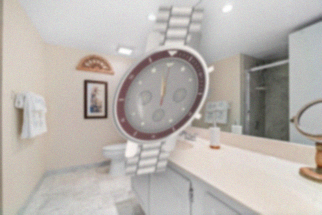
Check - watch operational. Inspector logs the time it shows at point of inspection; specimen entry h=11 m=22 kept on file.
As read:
h=11 m=58
